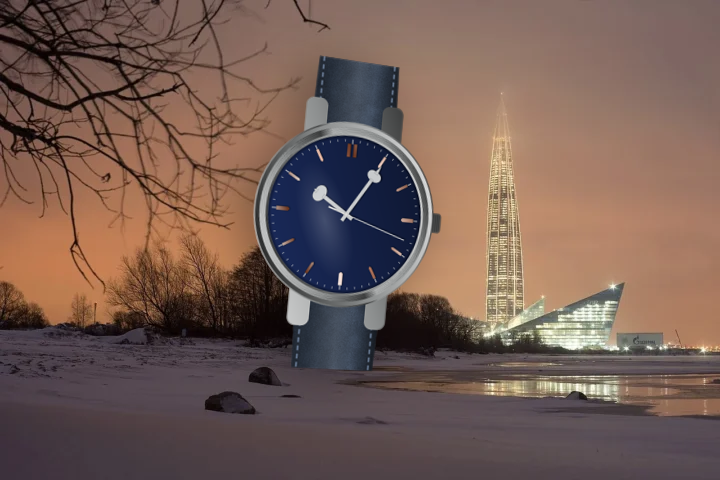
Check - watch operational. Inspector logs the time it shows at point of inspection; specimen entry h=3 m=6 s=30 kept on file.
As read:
h=10 m=5 s=18
